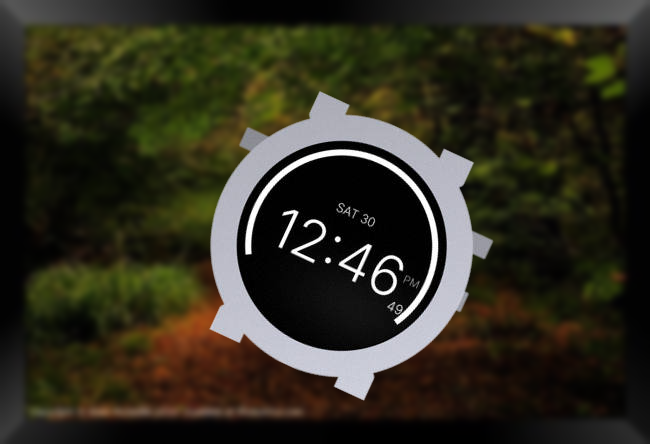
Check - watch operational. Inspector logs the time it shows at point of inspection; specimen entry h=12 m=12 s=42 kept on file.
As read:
h=12 m=46 s=49
